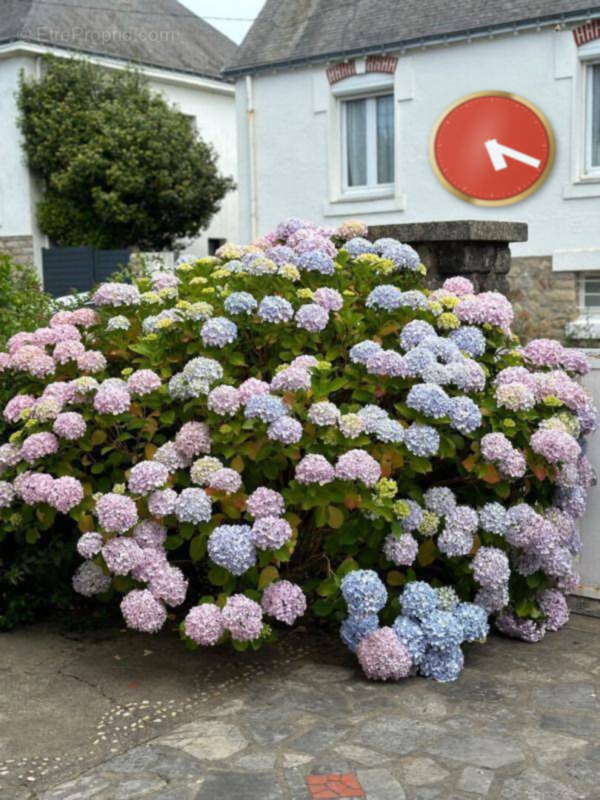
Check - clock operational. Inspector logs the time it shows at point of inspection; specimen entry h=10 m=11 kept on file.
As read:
h=5 m=19
